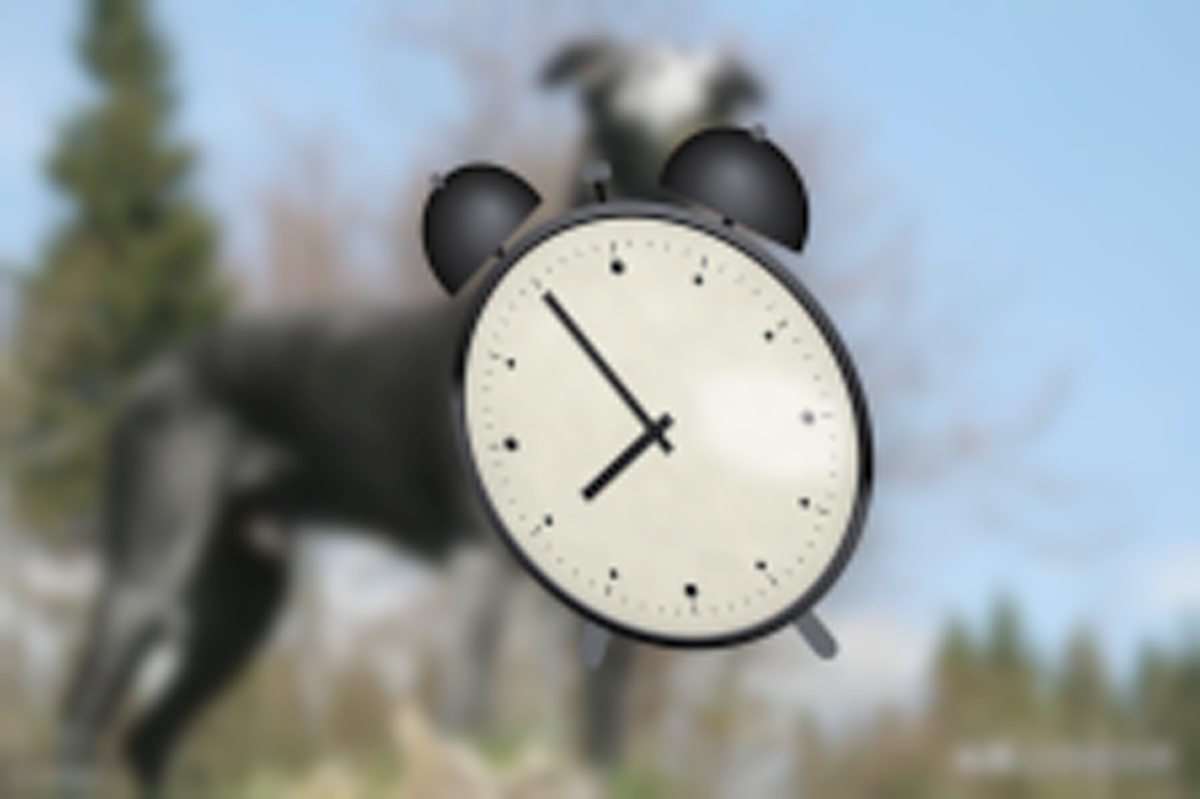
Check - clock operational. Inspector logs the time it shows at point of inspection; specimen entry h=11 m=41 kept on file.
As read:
h=7 m=55
